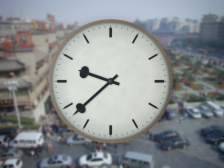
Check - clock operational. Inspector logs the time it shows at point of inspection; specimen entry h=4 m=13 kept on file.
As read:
h=9 m=38
